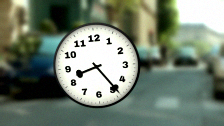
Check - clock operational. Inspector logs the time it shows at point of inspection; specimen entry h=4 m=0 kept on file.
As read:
h=8 m=24
